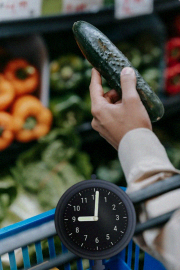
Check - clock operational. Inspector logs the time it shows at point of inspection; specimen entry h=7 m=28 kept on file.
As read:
h=9 m=1
